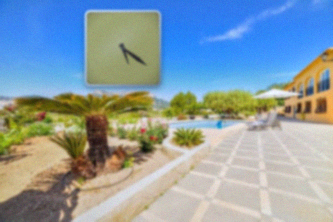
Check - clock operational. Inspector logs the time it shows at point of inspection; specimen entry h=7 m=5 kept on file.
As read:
h=5 m=21
